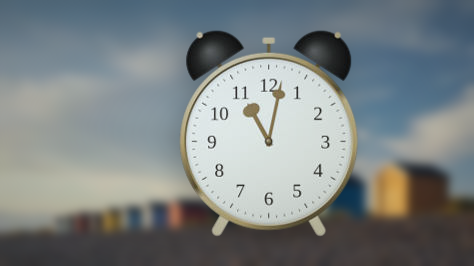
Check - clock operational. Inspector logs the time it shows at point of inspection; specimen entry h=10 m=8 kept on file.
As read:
h=11 m=2
